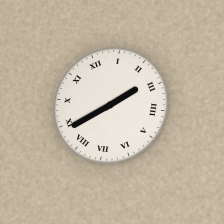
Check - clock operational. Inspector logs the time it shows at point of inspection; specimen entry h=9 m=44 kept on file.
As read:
h=2 m=44
